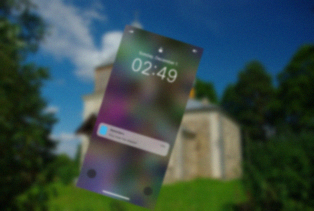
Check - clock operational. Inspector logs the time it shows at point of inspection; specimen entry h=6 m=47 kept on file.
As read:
h=2 m=49
